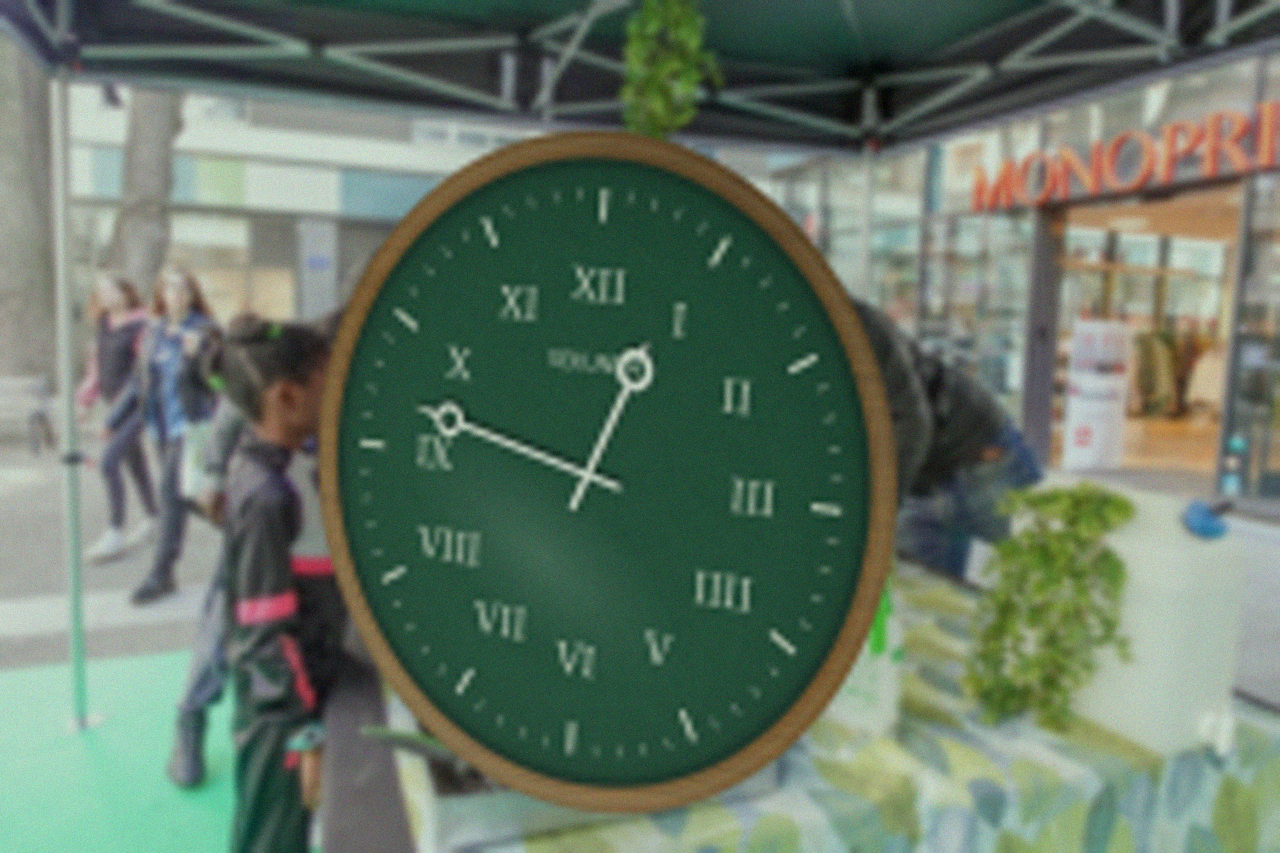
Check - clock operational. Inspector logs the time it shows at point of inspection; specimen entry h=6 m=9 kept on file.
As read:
h=12 m=47
